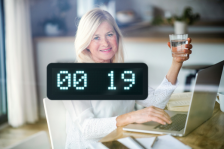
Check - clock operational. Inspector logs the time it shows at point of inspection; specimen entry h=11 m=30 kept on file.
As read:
h=0 m=19
